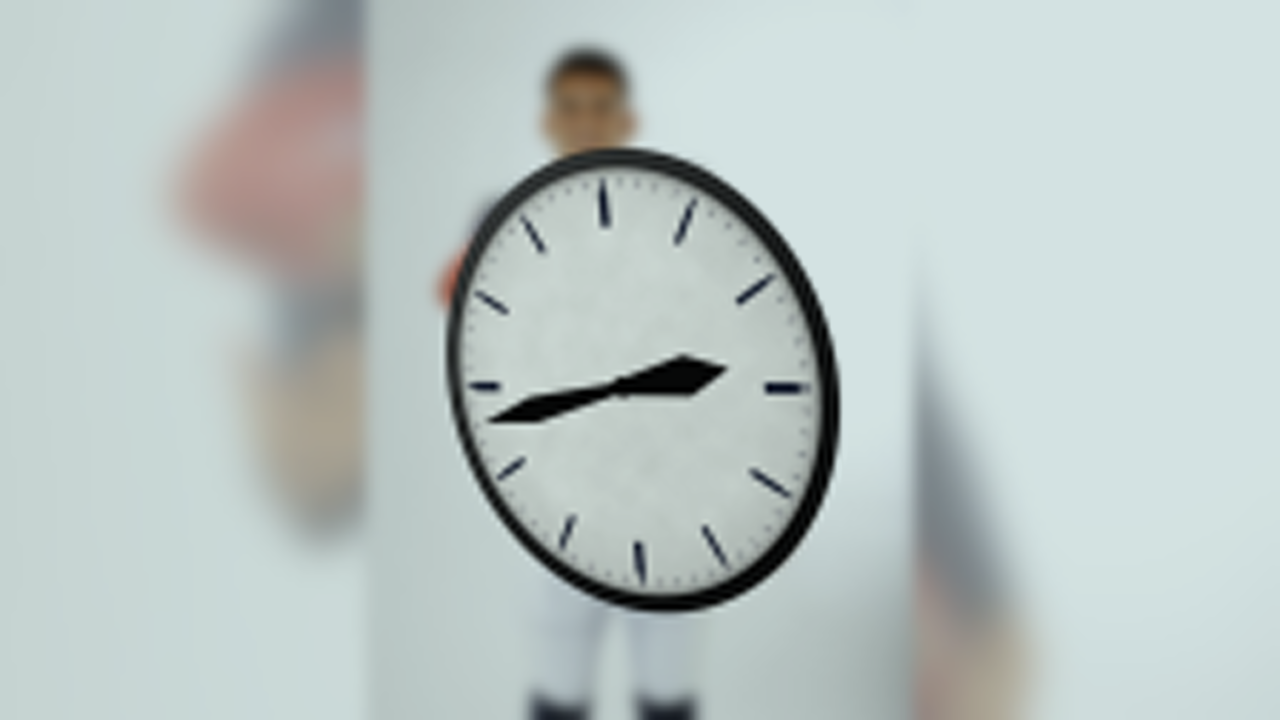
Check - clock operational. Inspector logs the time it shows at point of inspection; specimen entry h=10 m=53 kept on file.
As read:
h=2 m=43
